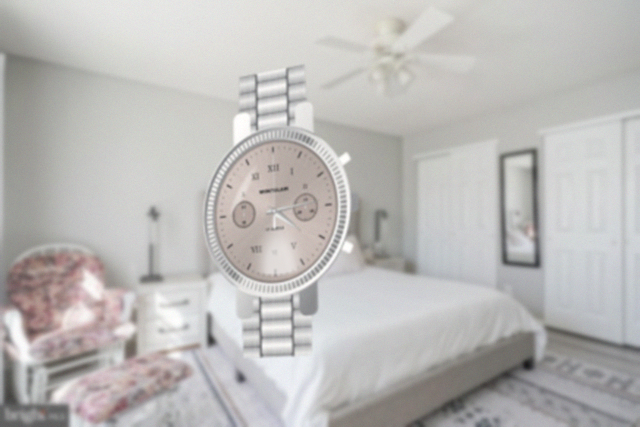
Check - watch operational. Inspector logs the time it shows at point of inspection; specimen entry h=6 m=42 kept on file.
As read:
h=4 m=14
